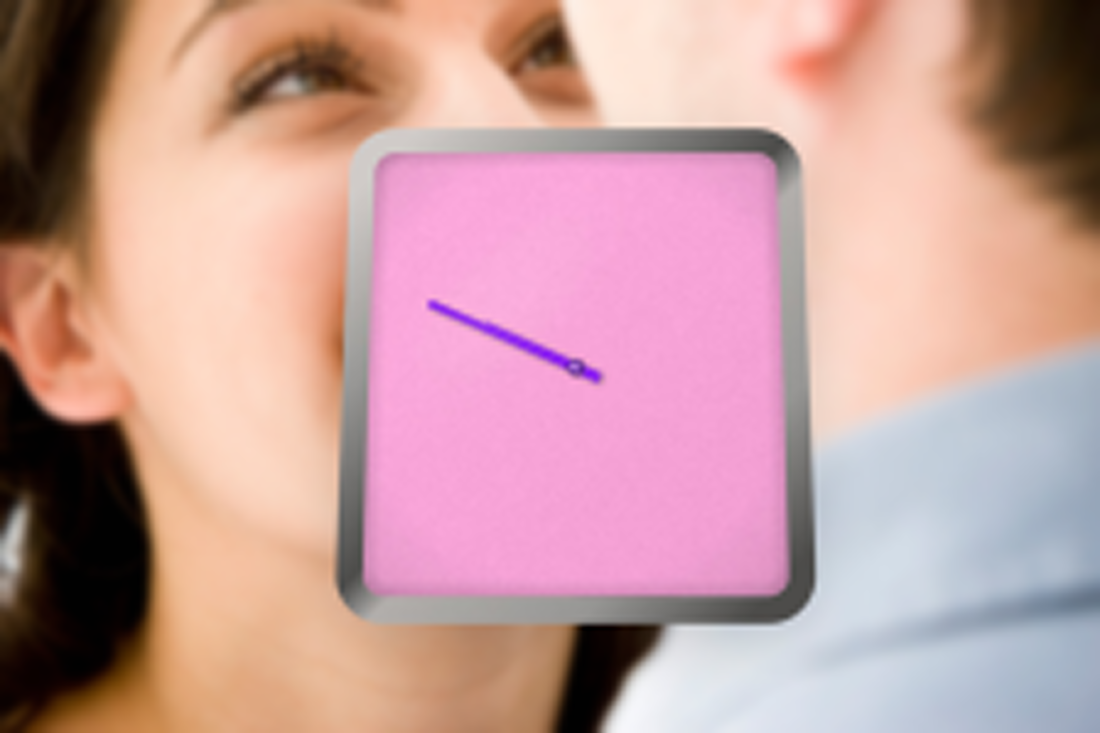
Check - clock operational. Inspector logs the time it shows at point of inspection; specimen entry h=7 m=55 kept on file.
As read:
h=9 m=49
